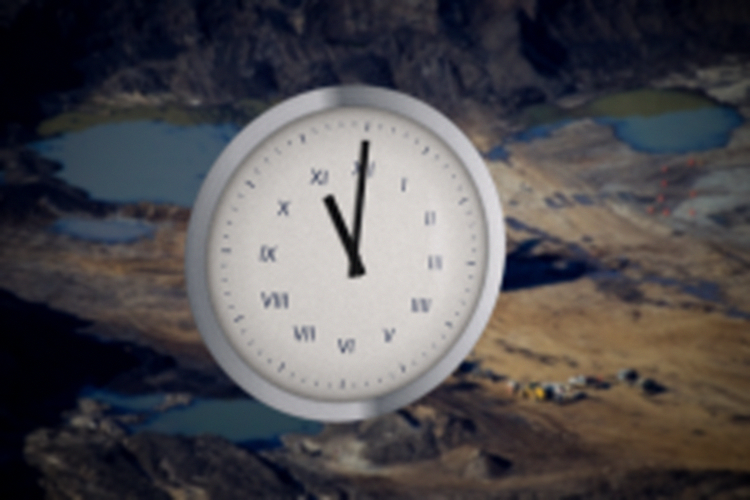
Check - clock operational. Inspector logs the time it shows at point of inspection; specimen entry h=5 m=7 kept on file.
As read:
h=11 m=0
